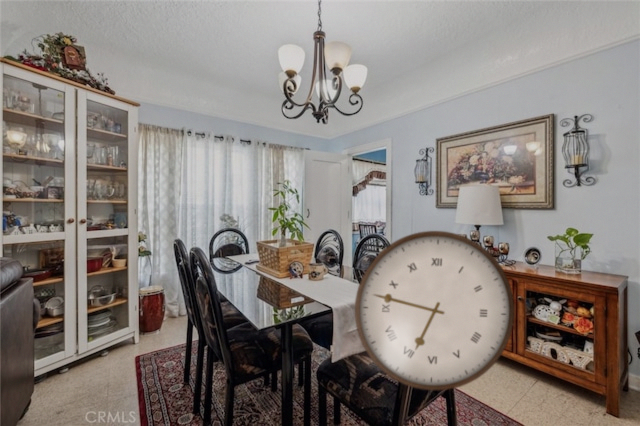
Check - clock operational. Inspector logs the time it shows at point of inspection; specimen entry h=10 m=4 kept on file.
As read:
h=6 m=47
